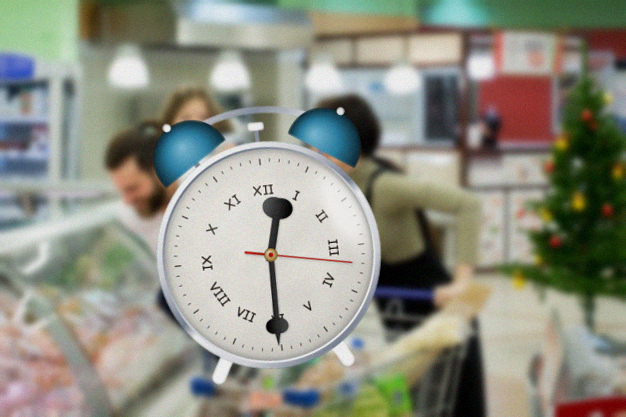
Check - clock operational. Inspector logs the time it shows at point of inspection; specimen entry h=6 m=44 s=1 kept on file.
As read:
h=12 m=30 s=17
